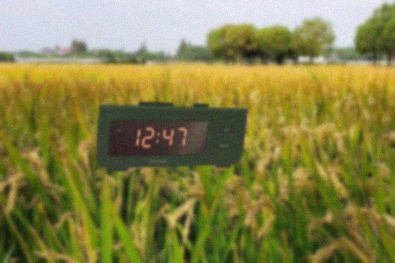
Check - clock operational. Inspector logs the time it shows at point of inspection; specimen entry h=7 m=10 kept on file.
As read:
h=12 m=47
